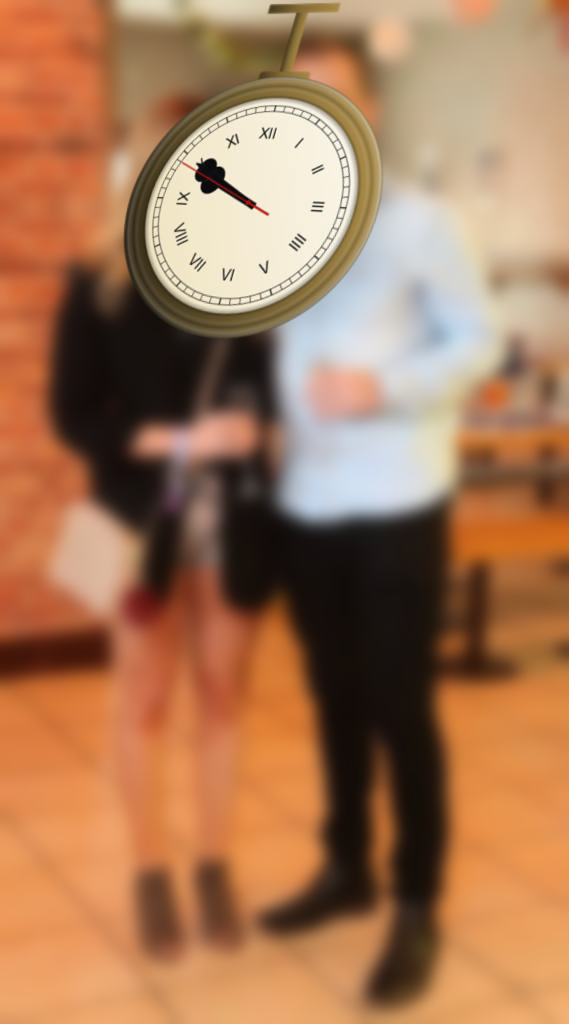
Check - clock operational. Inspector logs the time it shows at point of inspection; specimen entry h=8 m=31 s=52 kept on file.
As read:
h=9 m=49 s=49
